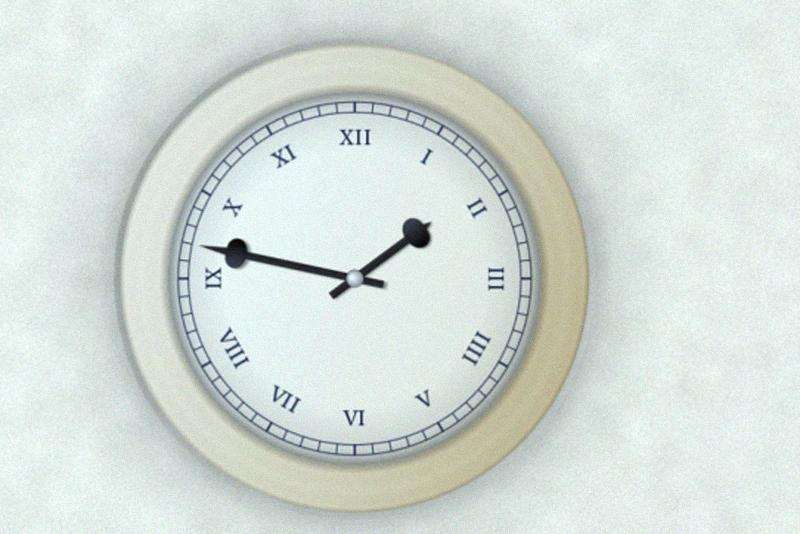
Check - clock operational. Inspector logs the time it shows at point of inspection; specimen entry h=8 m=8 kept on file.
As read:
h=1 m=47
